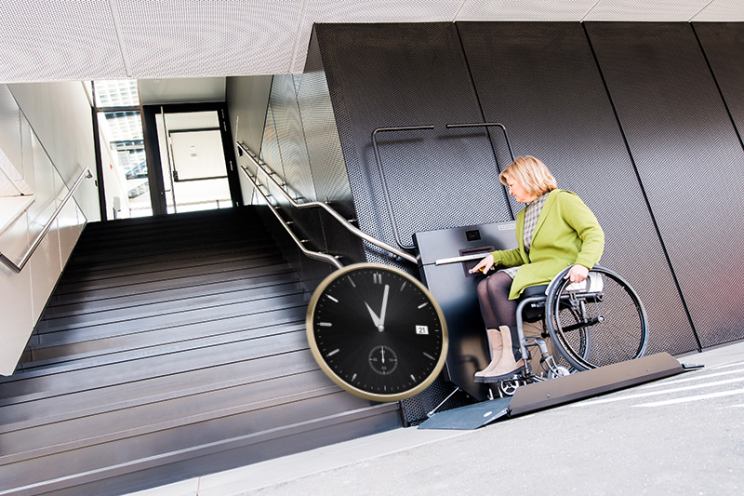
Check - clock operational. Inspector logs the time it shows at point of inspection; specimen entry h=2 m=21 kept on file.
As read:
h=11 m=2
